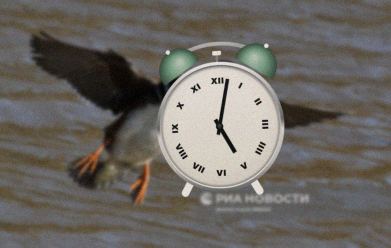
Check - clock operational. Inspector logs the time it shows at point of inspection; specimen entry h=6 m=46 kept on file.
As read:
h=5 m=2
